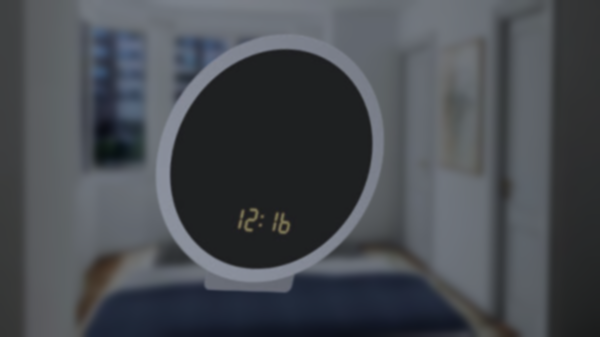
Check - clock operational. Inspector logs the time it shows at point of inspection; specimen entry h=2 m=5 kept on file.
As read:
h=12 m=16
